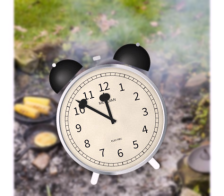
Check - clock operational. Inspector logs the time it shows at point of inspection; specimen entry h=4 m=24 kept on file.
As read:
h=11 m=52
